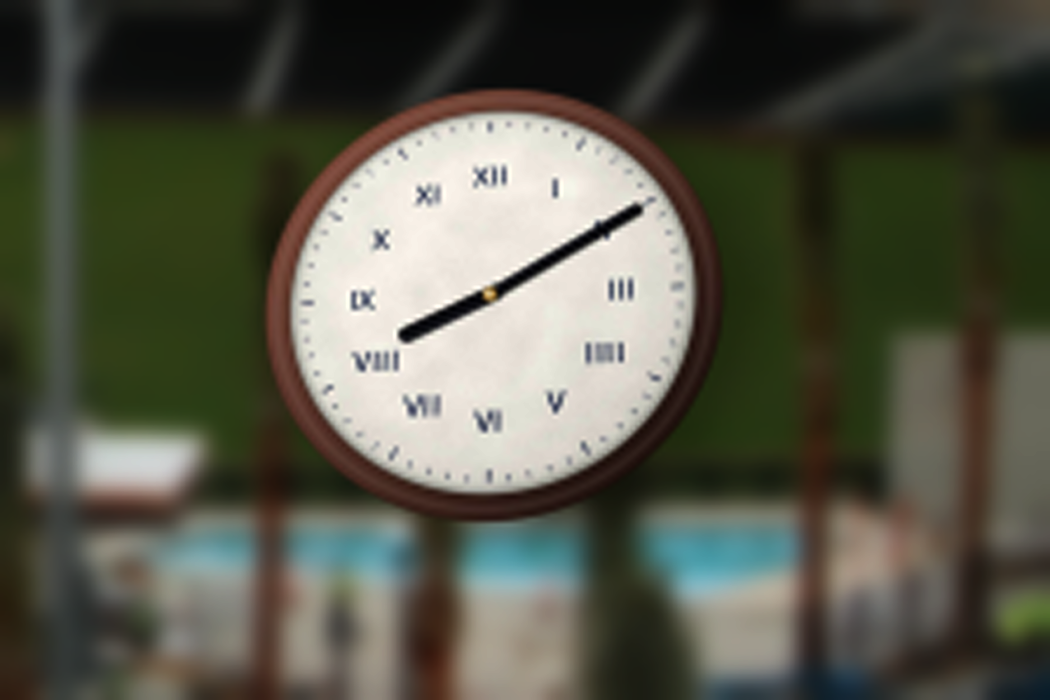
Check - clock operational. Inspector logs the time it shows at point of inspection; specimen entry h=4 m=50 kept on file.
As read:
h=8 m=10
